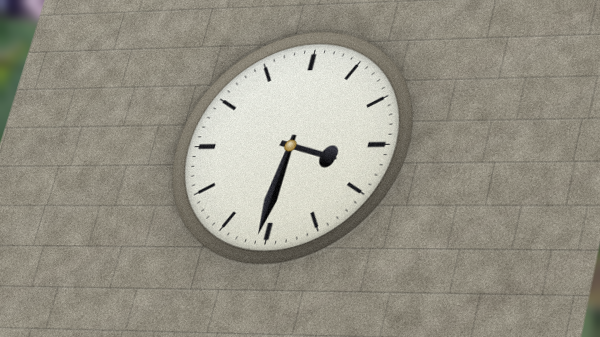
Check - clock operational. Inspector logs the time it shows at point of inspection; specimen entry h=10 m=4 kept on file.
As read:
h=3 m=31
